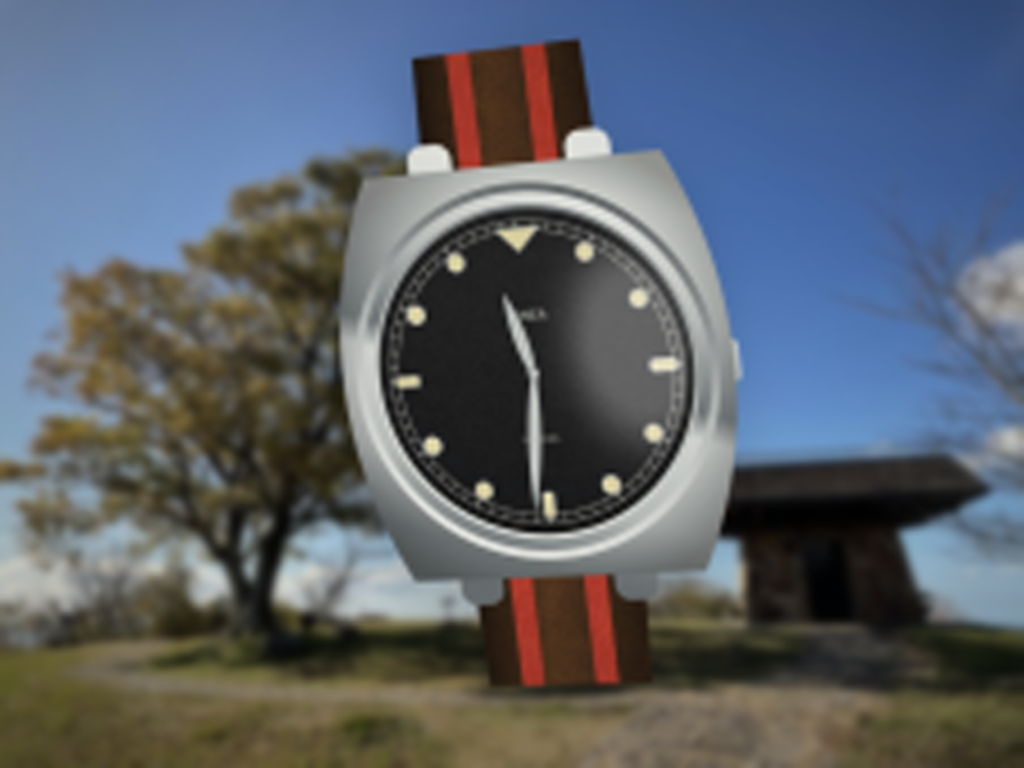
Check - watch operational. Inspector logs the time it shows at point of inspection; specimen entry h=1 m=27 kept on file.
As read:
h=11 m=31
